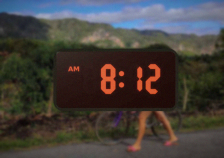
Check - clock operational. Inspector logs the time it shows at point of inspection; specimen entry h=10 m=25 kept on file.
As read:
h=8 m=12
